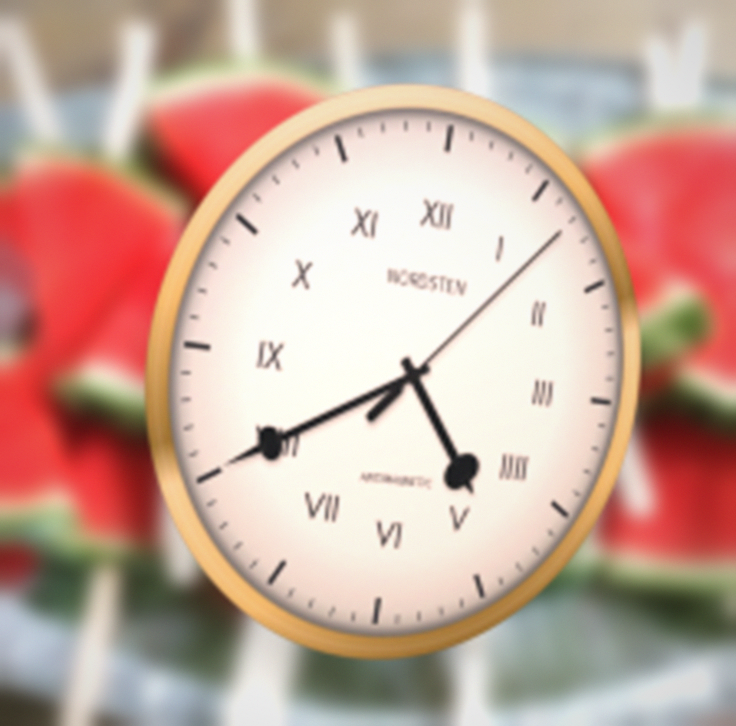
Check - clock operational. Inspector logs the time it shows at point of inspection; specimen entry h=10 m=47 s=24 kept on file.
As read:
h=4 m=40 s=7
